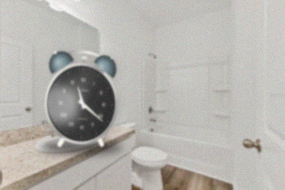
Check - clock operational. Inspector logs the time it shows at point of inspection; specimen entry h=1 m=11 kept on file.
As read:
h=11 m=21
